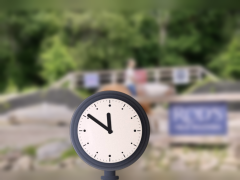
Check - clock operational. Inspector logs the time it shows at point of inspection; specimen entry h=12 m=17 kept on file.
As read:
h=11 m=51
